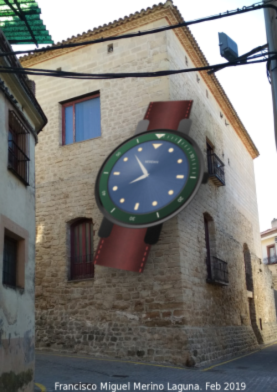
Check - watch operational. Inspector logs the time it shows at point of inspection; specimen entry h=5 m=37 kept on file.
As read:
h=7 m=53
